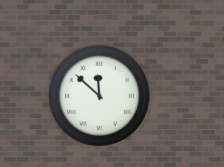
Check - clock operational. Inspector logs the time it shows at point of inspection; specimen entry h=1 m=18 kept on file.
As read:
h=11 m=52
